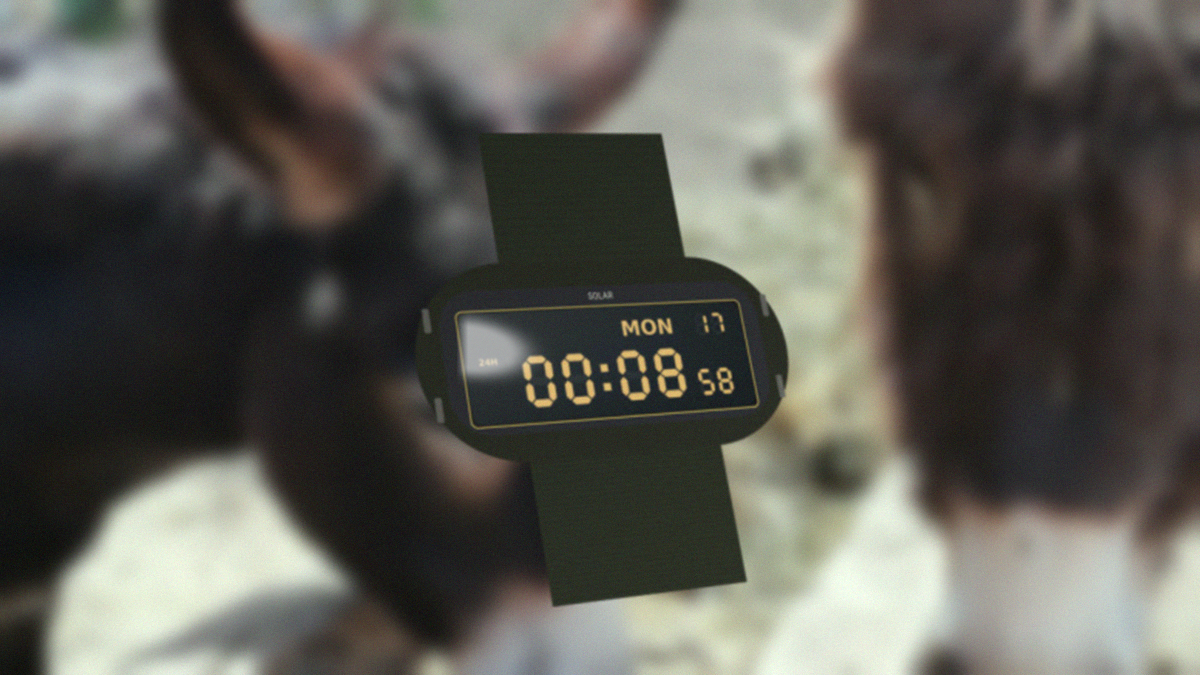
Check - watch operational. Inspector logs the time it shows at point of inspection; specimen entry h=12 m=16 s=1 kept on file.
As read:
h=0 m=8 s=58
